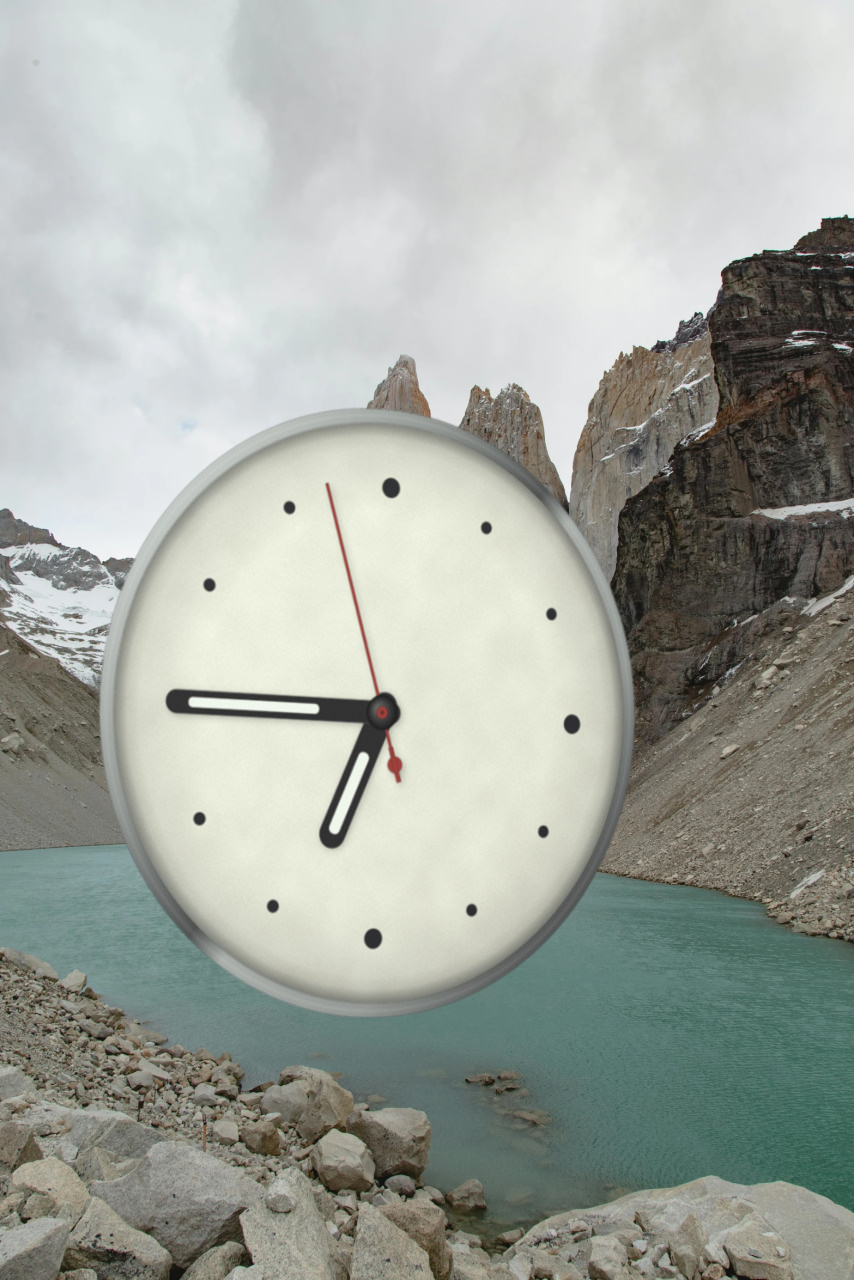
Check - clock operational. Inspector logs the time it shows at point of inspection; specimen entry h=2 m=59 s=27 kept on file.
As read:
h=6 m=44 s=57
